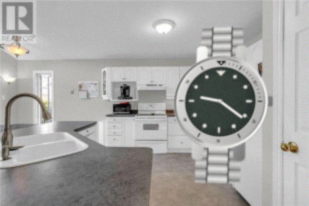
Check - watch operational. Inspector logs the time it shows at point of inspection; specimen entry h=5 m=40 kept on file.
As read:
h=9 m=21
